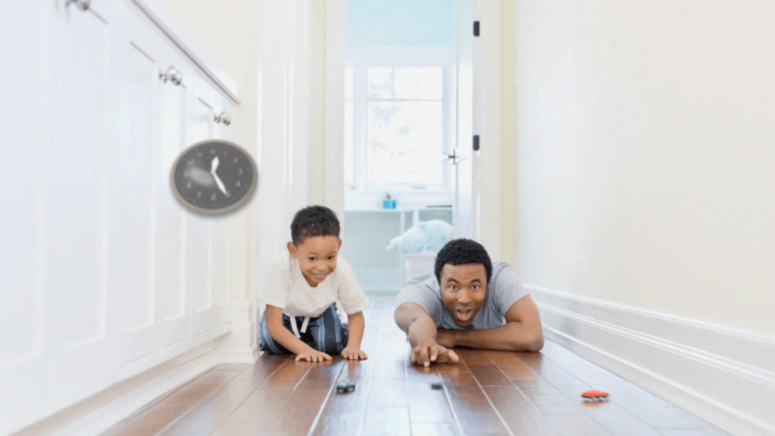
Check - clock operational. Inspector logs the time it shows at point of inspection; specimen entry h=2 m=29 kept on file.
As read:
h=12 m=26
